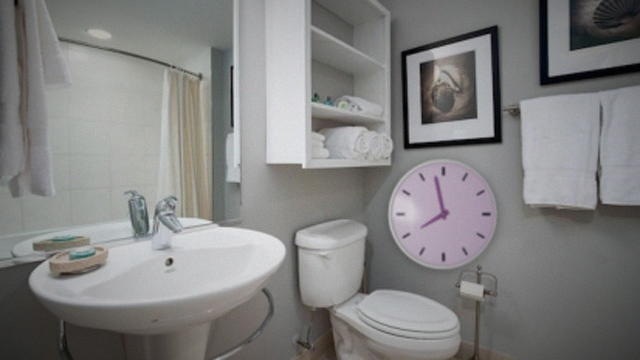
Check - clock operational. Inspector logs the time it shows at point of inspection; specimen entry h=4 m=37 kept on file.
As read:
h=7 m=58
